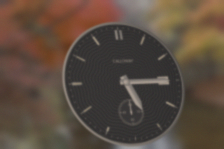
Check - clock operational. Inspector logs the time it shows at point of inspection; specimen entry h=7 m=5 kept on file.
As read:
h=5 m=15
